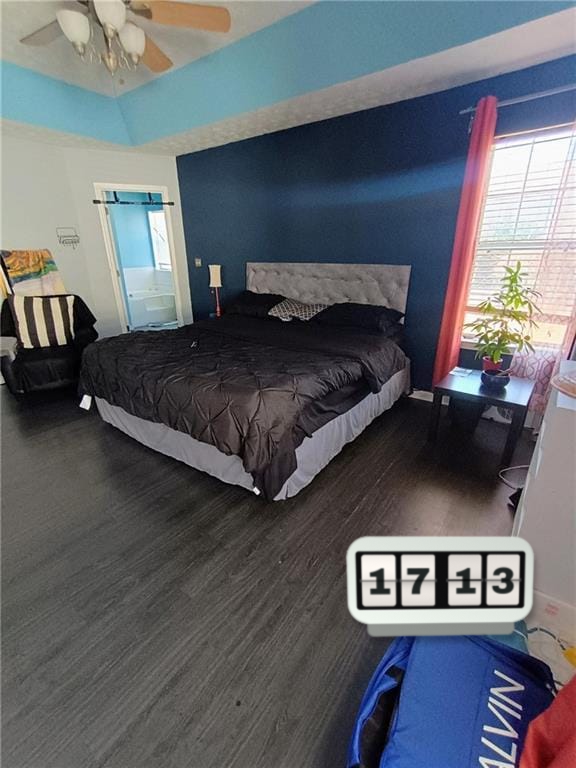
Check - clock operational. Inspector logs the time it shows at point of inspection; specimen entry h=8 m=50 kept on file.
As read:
h=17 m=13
